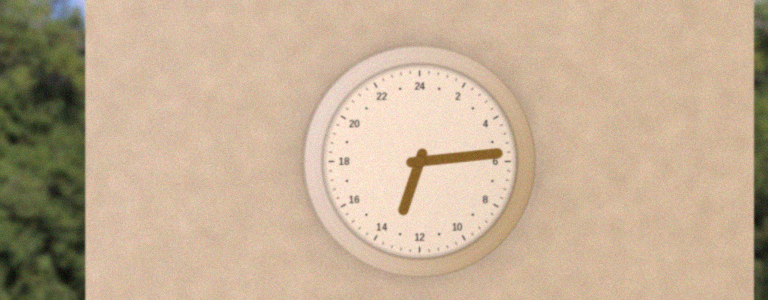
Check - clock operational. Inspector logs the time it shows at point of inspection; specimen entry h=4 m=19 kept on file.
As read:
h=13 m=14
